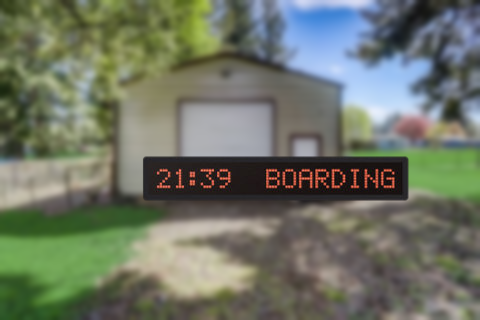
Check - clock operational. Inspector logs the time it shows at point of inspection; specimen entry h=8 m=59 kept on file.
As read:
h=21 m=39
